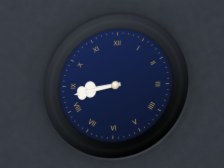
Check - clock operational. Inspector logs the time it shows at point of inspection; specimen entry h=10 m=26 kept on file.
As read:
h=8 m=43
